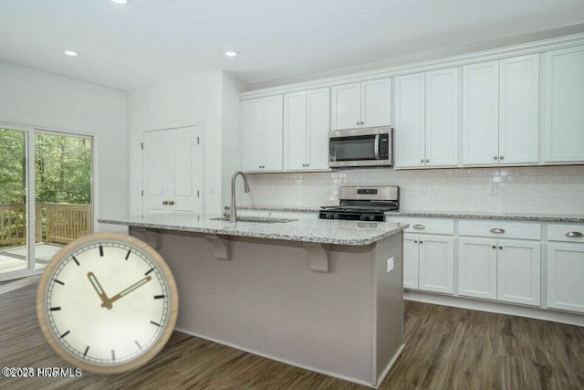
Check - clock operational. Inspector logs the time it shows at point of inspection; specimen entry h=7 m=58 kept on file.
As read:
h=11 m=11
